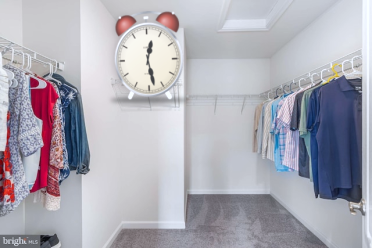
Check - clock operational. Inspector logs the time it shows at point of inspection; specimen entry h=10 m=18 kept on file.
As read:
h=12 m=28
